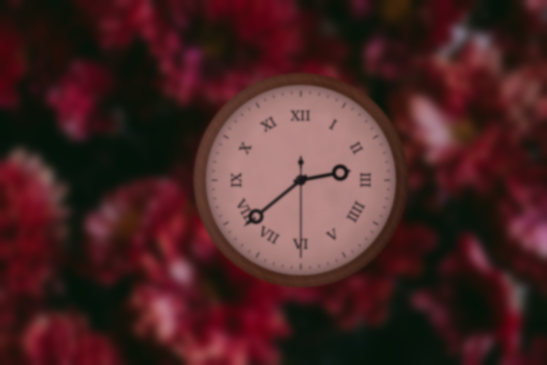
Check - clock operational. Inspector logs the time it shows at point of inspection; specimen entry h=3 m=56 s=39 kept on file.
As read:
h=2 m=38 s=30
